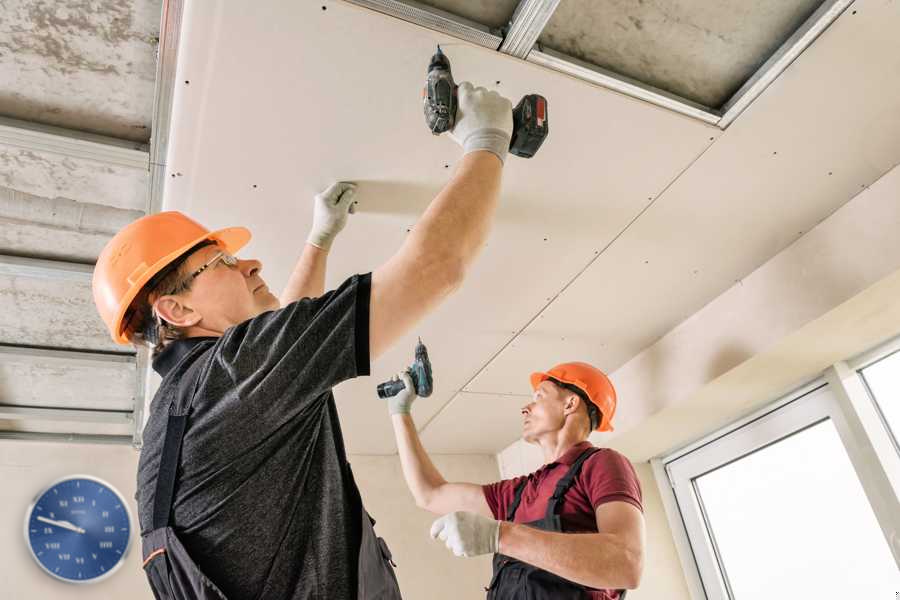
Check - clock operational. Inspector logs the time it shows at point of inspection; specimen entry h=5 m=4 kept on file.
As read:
h=9 m=48
